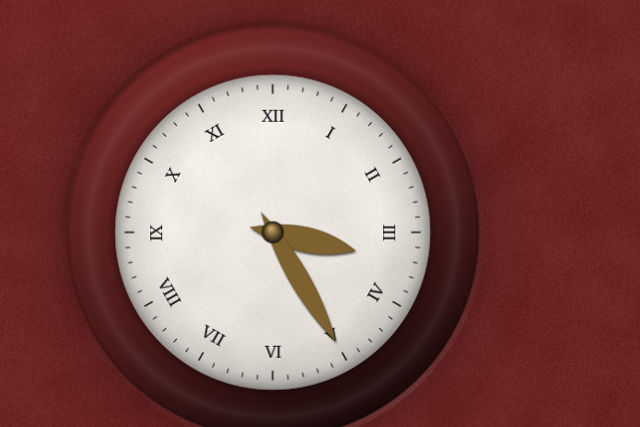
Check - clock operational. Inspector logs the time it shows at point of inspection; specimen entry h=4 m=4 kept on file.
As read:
h=3 m=25
